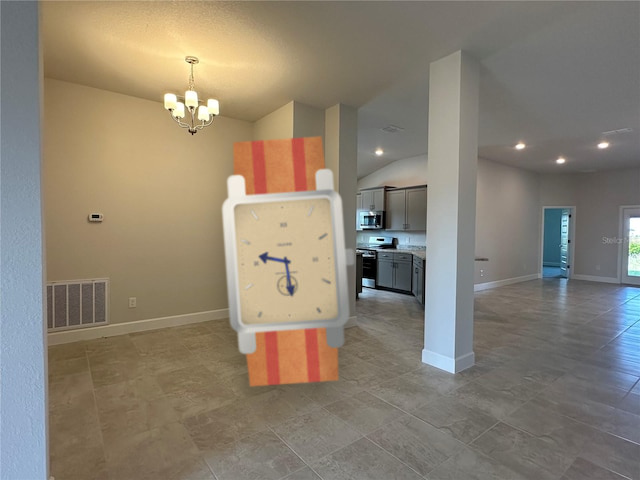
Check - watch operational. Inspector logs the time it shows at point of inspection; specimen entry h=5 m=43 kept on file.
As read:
h=9 m=29
